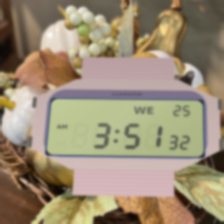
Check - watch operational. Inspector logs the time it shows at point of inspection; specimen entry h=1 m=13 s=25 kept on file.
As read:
h=3 m=51 s=32
